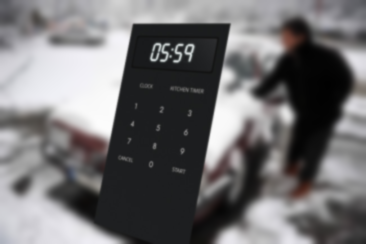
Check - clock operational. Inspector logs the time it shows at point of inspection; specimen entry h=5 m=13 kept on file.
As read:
h=5 m=59
